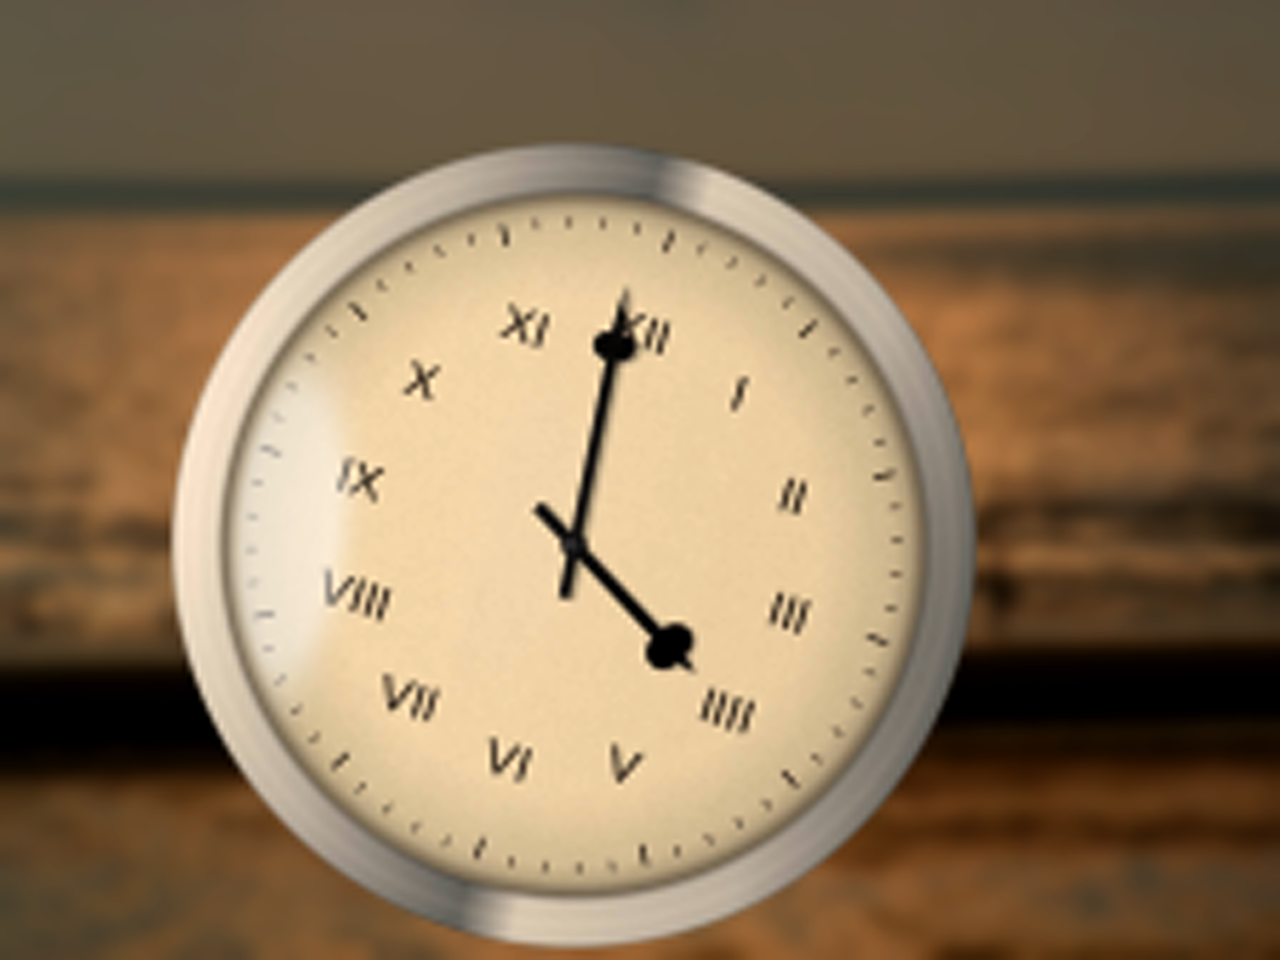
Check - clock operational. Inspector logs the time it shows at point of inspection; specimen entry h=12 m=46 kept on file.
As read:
h=3 m=59
